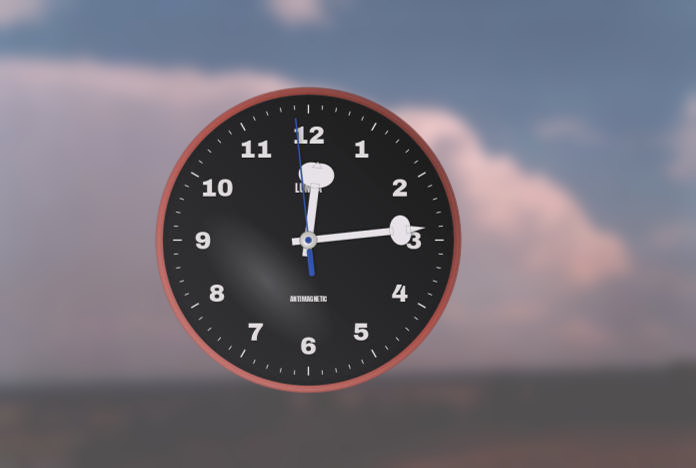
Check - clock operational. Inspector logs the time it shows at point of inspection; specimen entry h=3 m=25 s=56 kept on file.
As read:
h=12 m=13 s=59
